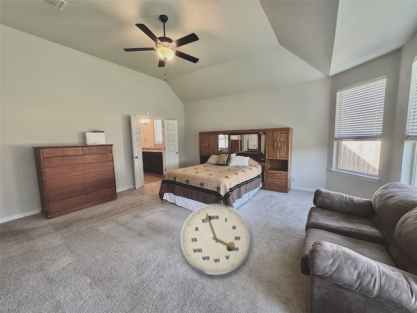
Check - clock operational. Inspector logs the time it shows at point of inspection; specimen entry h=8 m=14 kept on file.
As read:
h=3 m=57
